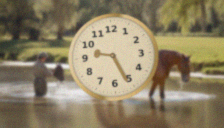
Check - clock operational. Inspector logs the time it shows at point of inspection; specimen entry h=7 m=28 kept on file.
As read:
h=9 m=26
